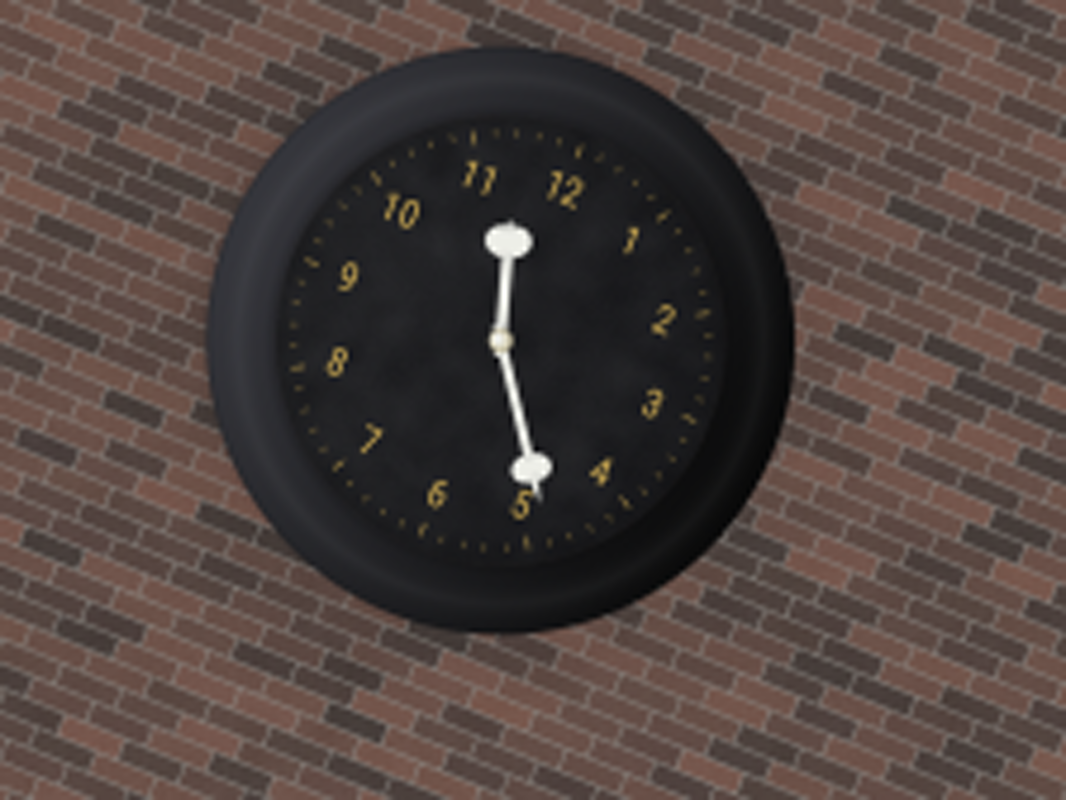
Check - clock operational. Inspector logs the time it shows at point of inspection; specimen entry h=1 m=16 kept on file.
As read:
h=11 m=24
